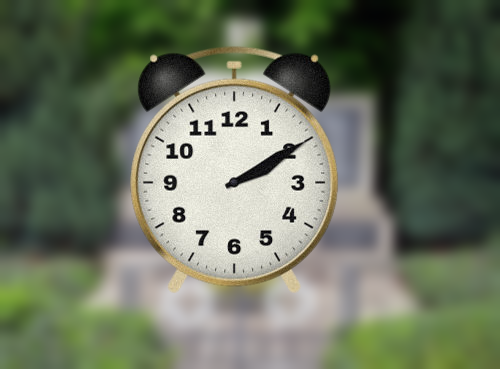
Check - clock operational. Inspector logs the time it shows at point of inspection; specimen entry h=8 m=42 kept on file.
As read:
h=2 m=10
